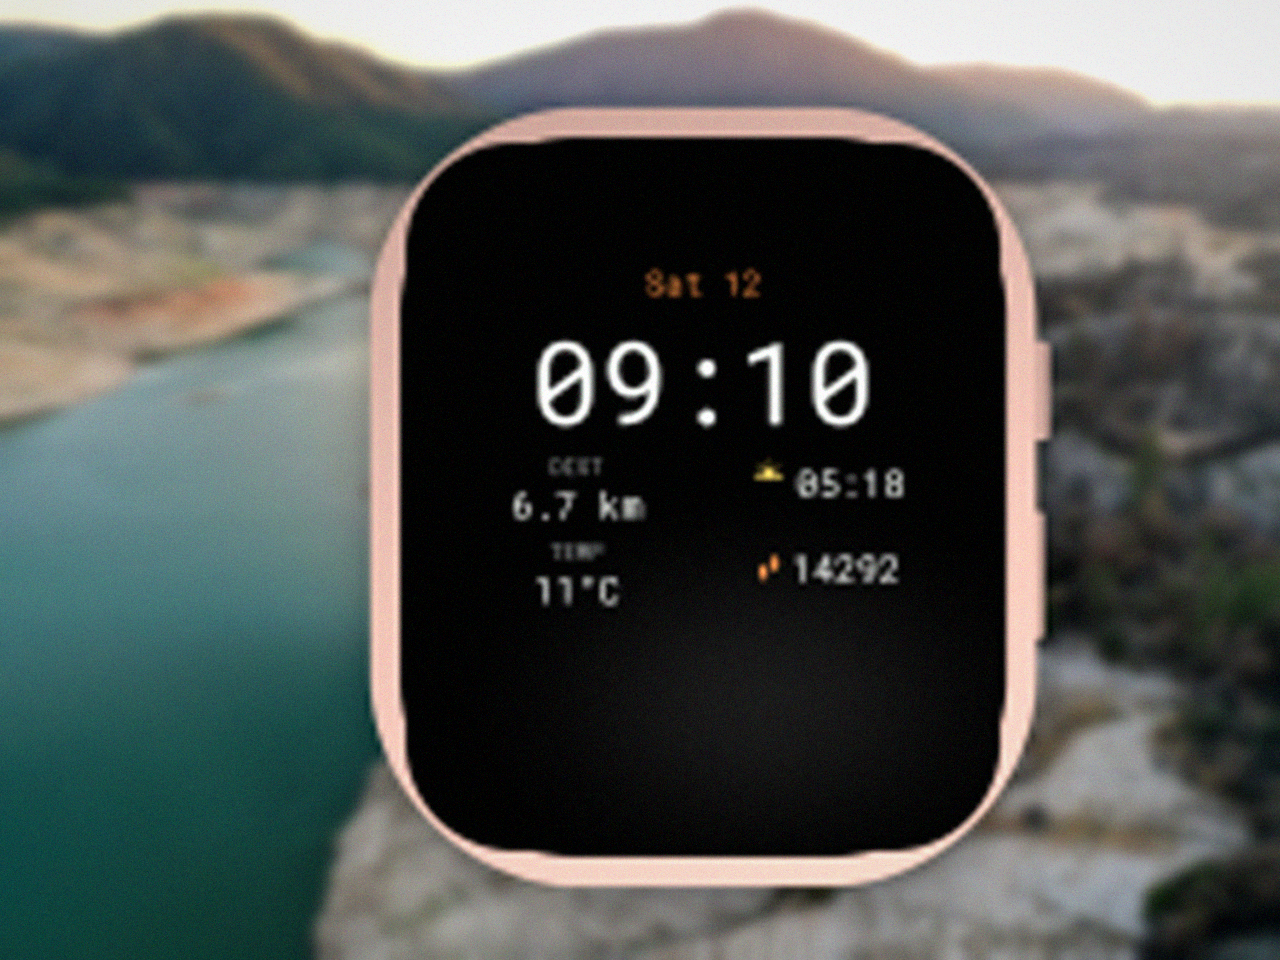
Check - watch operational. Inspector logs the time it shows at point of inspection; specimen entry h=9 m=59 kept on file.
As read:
h=9 m=10
